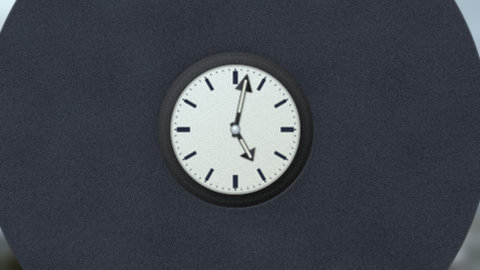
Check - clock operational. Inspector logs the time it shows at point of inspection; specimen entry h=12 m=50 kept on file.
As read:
h=5 m=2
